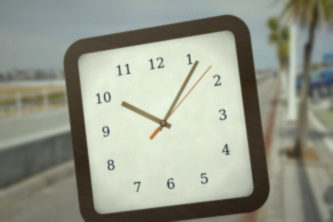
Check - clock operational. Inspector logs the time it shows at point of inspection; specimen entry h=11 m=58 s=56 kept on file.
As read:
h=10 m=6 s=8
